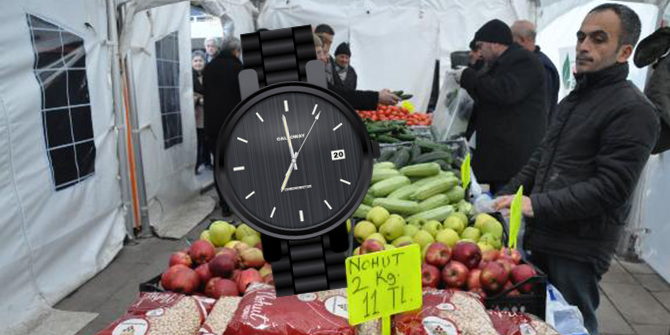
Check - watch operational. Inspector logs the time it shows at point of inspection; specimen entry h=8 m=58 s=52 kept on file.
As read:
h=6 m=59 s=6
